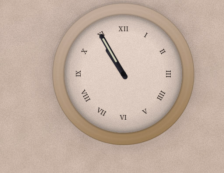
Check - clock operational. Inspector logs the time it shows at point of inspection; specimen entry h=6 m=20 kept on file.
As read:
h=10 m=55
